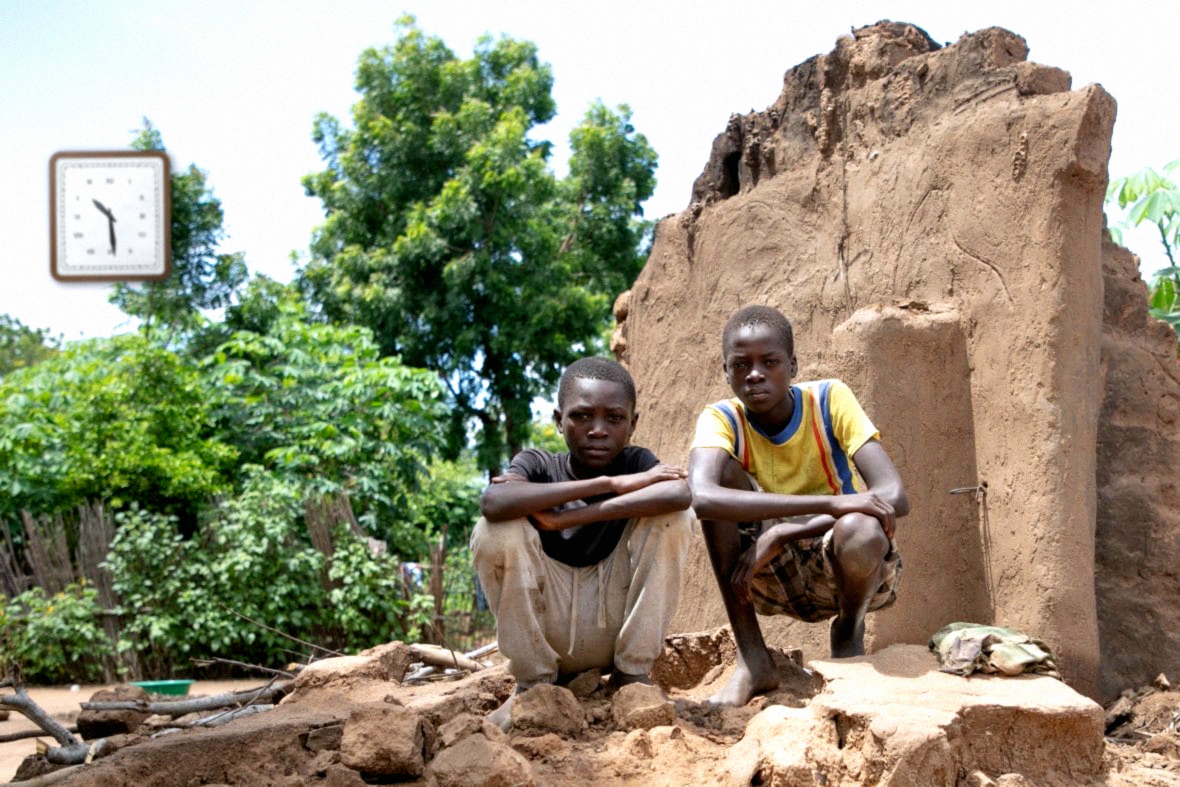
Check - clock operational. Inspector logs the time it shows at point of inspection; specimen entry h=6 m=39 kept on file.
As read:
h=10 m=29
